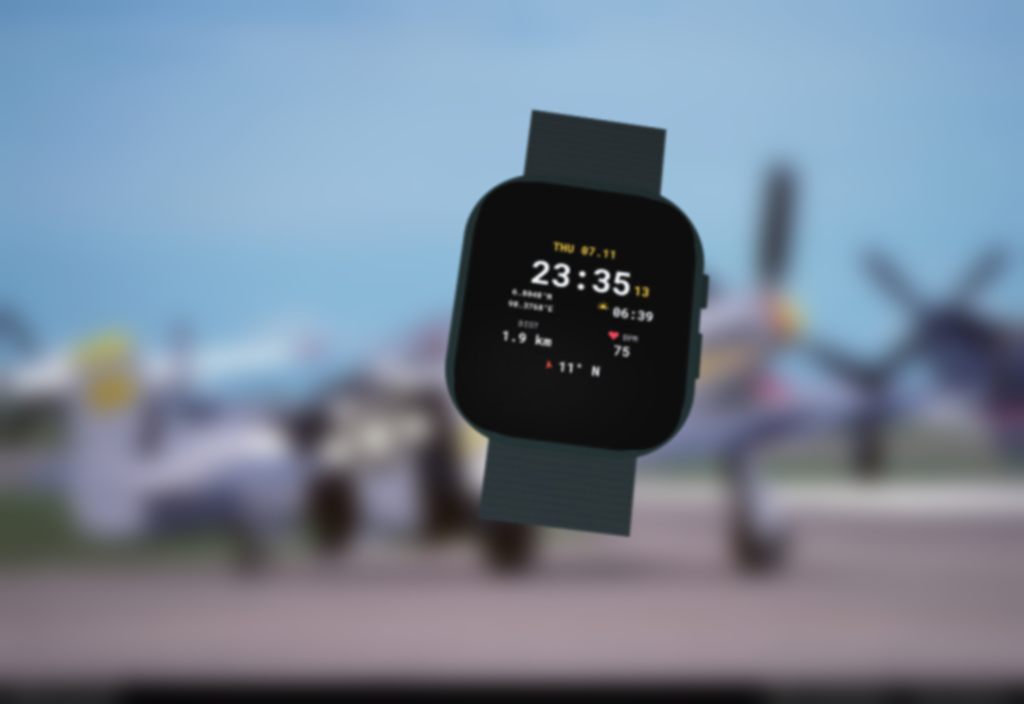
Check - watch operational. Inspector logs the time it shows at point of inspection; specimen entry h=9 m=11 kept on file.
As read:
h=23 m=35
